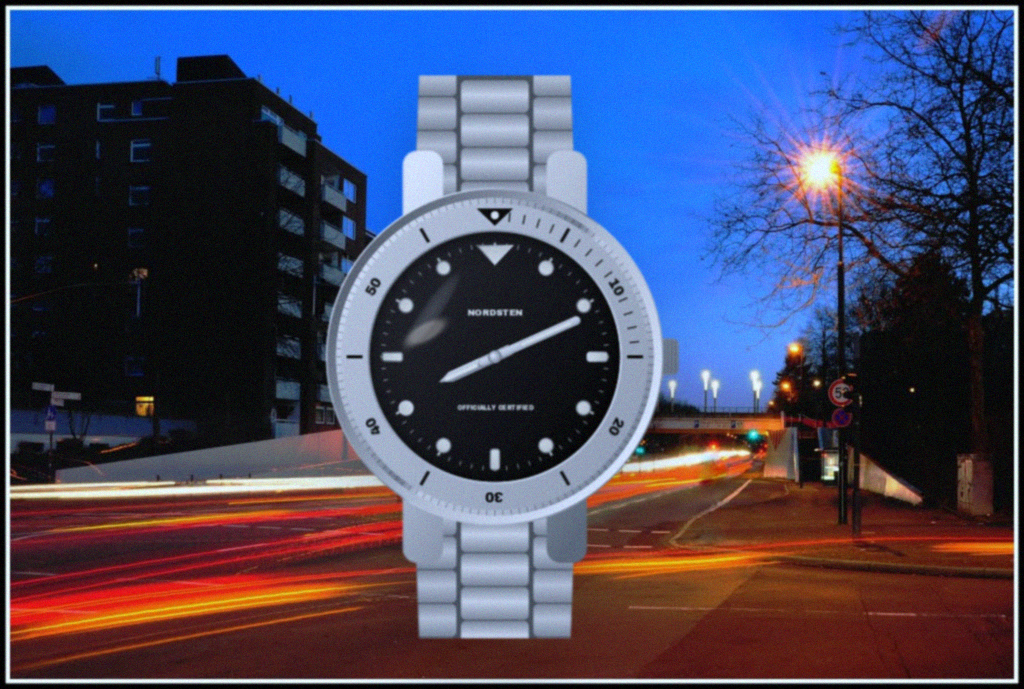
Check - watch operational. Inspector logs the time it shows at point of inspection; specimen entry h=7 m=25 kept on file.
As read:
h=8 m=11
